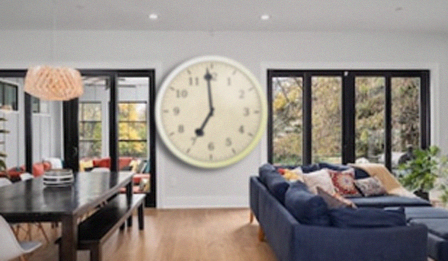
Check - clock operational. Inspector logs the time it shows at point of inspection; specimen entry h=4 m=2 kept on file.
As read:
h=6 m=59
